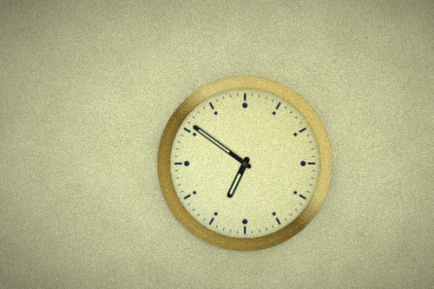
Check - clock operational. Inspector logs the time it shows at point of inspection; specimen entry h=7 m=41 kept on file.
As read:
h=6 m=51
